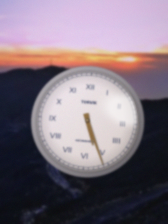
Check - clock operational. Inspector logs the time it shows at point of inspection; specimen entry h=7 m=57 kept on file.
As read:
h=5 m=26
